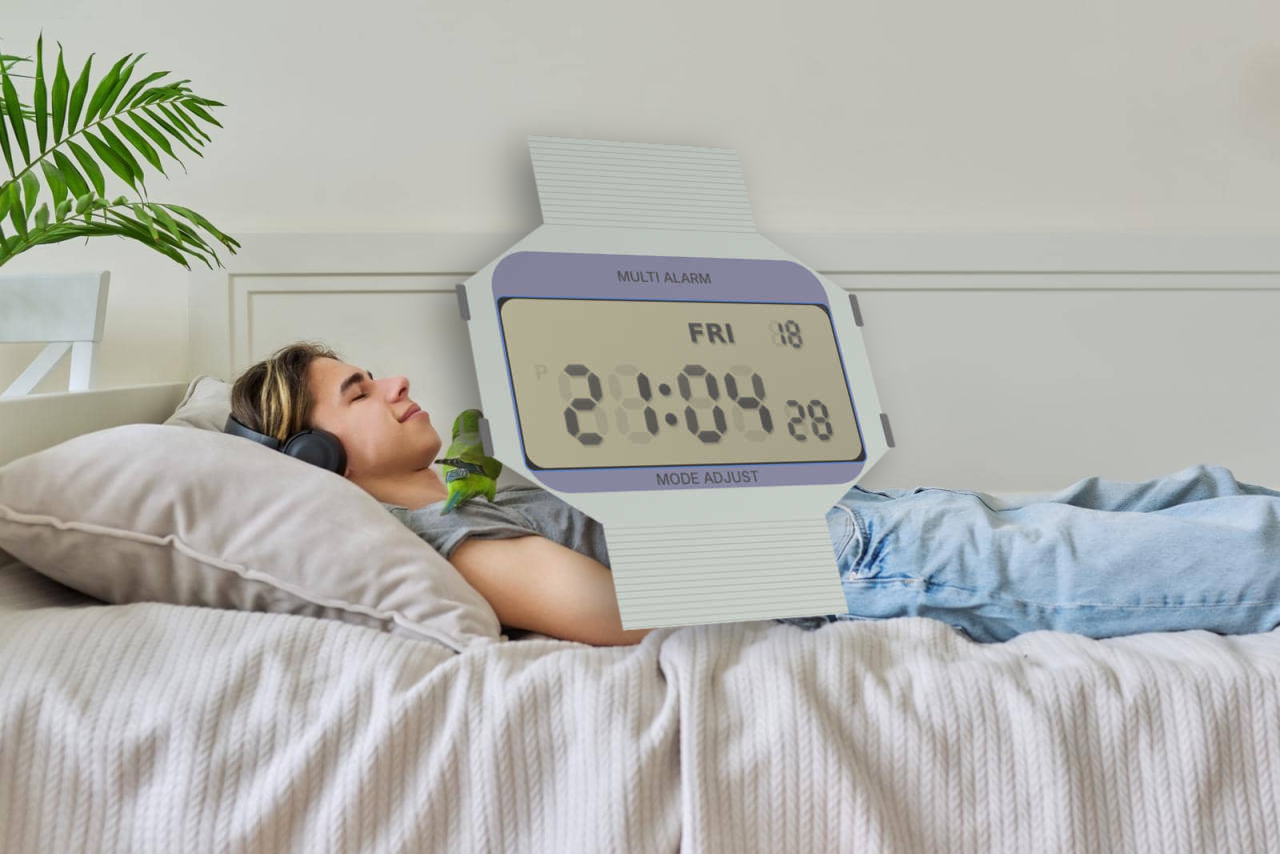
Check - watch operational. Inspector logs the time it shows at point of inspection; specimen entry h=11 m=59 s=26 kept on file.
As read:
h=21 m=4 s=28
